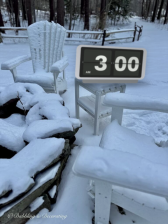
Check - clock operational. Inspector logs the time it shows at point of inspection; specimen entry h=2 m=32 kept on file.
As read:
h=3 m=0
